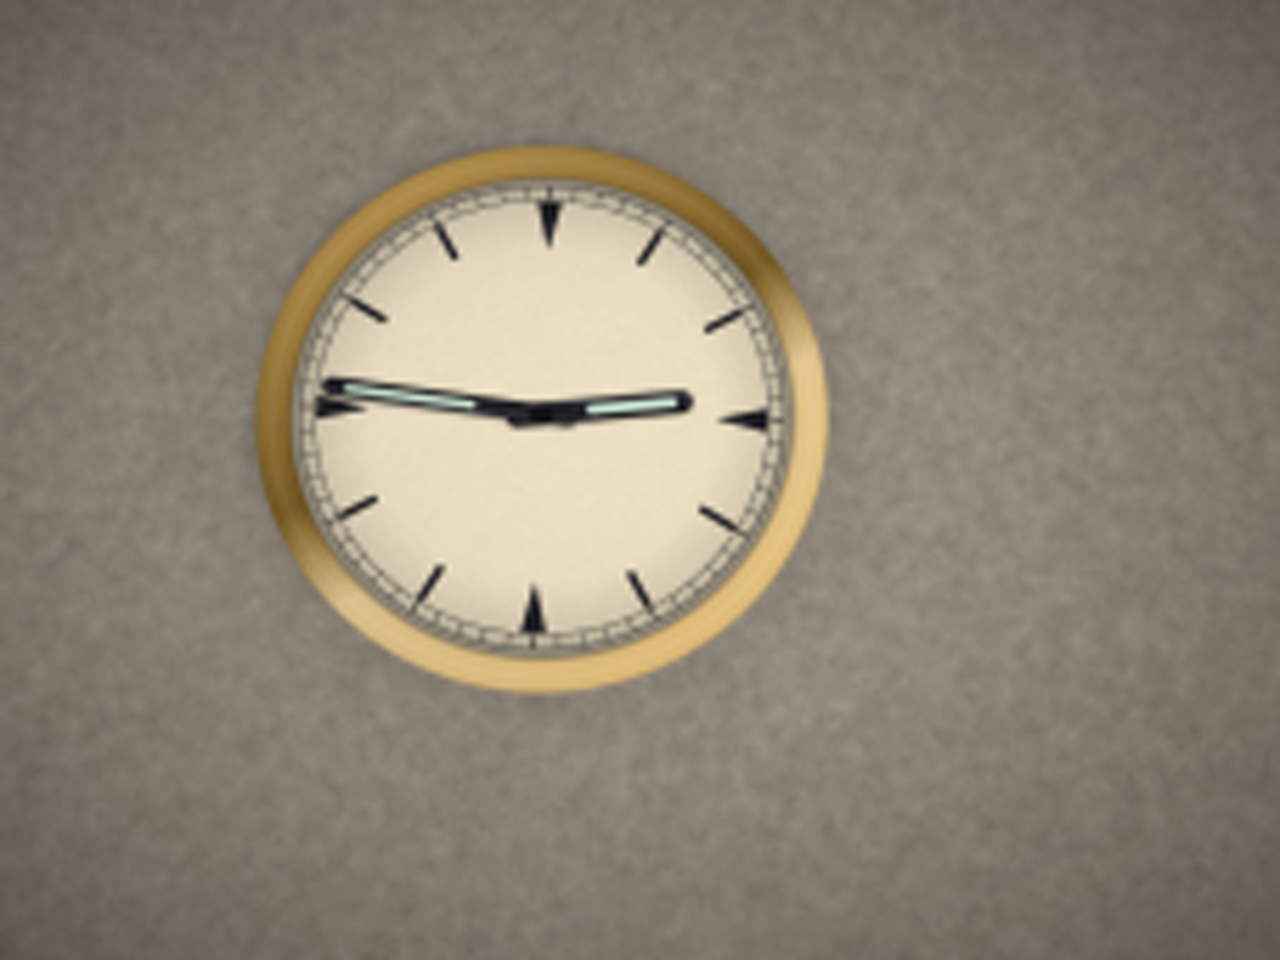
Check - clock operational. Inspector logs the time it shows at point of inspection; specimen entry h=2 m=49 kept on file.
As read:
h=2 m=46
